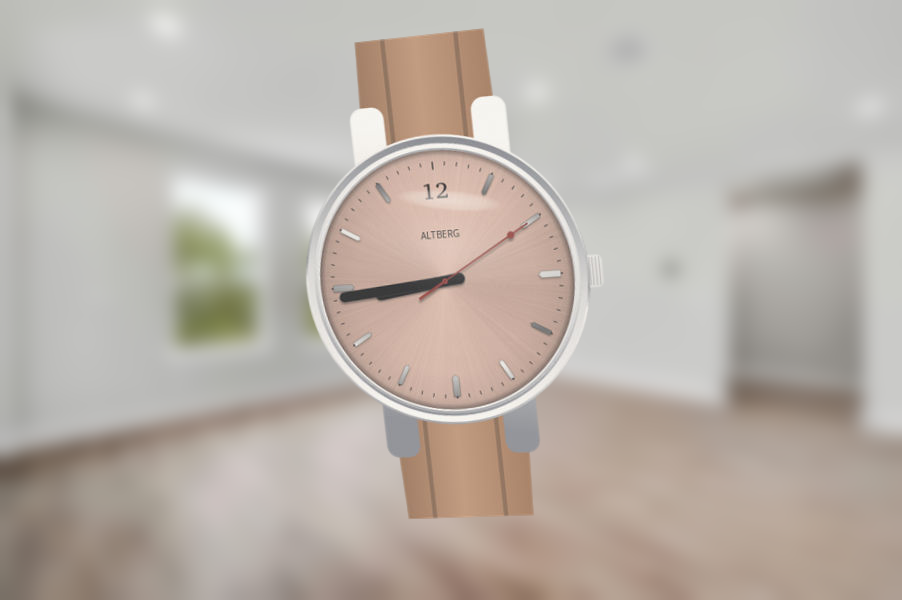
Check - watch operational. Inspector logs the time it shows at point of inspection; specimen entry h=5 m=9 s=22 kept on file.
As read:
h=8 m=44 s=10
